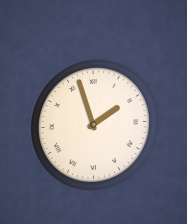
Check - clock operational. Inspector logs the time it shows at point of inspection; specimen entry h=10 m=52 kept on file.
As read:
h=1 m=57
